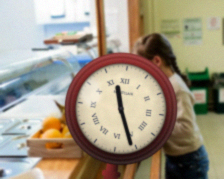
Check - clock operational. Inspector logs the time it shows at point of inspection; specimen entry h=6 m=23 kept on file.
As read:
h=11 m=26
